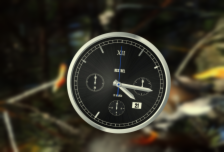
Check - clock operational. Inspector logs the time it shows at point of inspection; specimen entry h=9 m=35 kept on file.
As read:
h=4 m=16
